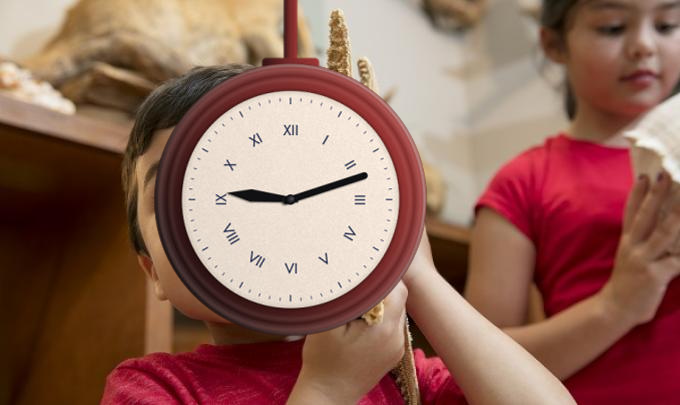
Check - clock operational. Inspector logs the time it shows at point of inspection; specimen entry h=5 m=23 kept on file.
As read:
h=9 m=12
